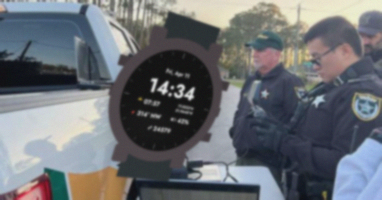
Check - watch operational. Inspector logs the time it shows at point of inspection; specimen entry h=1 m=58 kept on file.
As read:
h=14 m=34
